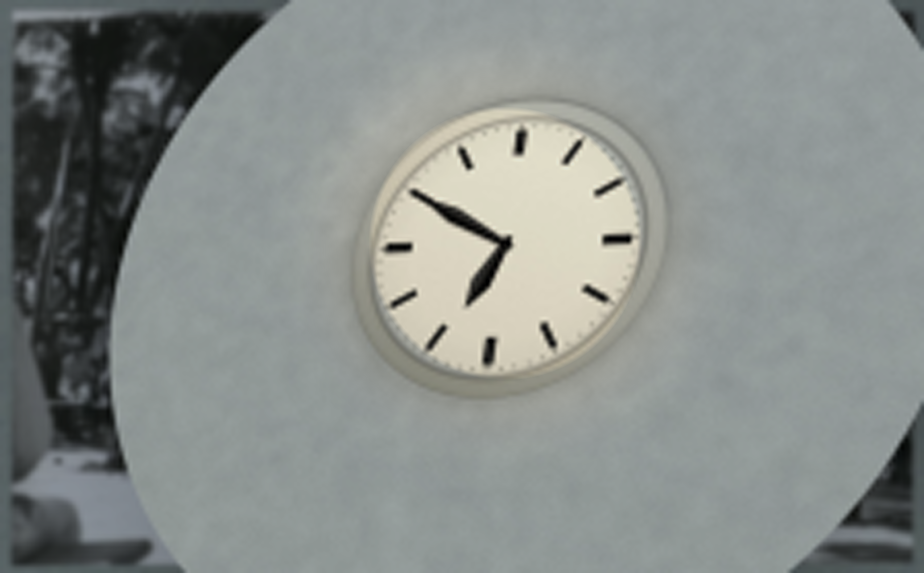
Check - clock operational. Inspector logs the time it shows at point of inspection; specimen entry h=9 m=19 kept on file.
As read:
h=6 m=50
